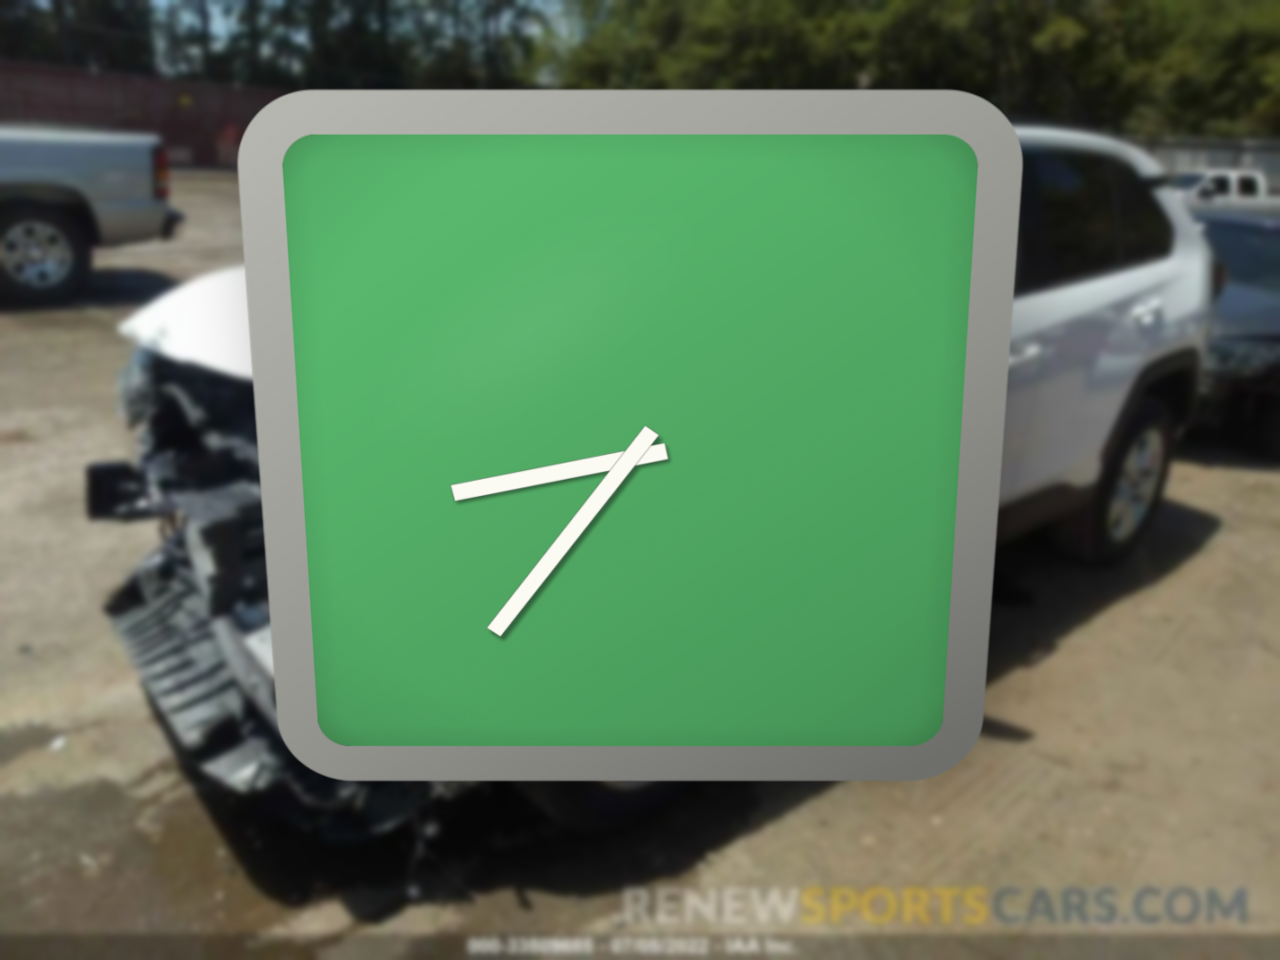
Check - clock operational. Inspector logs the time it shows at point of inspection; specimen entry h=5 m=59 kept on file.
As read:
h=8 m=36
